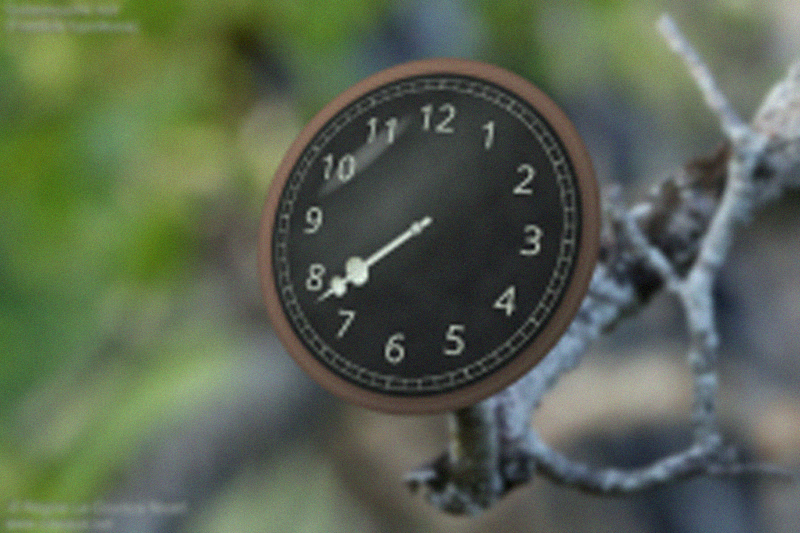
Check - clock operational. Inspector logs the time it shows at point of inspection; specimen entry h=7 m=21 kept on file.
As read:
h=7 m=38
